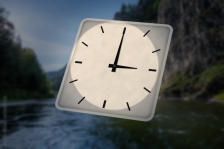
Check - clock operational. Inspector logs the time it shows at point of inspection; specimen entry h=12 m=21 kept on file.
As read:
h=3 m=0
